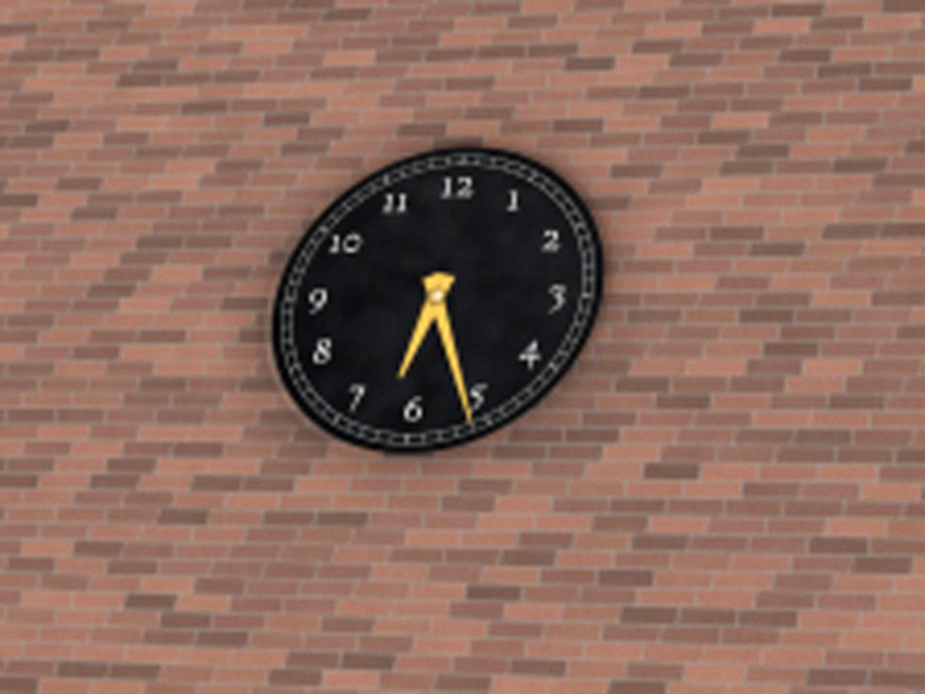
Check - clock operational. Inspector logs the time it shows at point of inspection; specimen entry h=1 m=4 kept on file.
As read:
h=6 m=26
